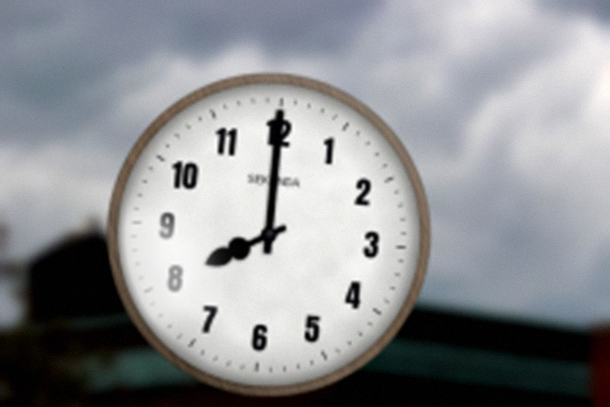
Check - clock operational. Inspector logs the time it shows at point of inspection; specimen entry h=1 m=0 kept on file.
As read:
h=8 m=0
